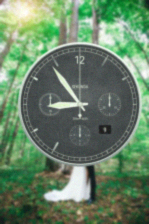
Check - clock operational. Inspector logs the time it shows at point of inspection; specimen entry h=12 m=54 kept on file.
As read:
h=8 m=54
